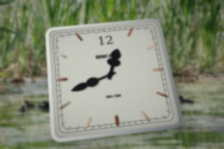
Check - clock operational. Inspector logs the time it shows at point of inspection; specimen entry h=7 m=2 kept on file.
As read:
h=12 m=42
